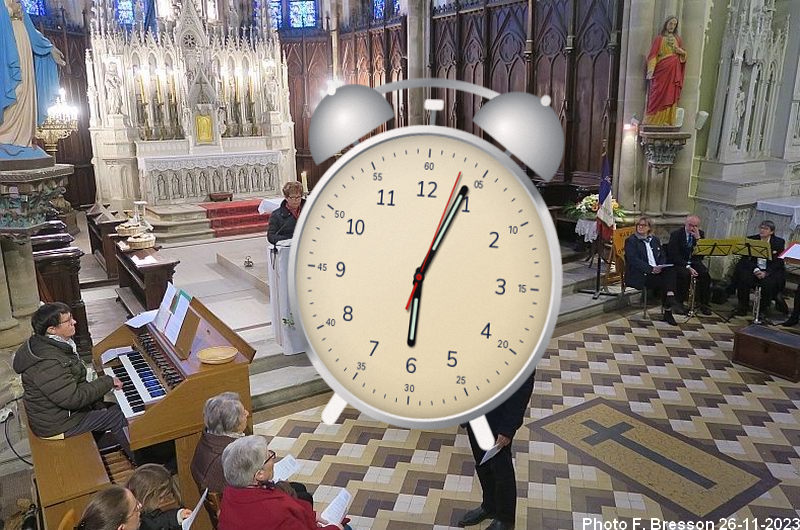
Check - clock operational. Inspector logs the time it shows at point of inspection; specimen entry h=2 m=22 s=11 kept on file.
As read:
h=6 m=4 s=3
